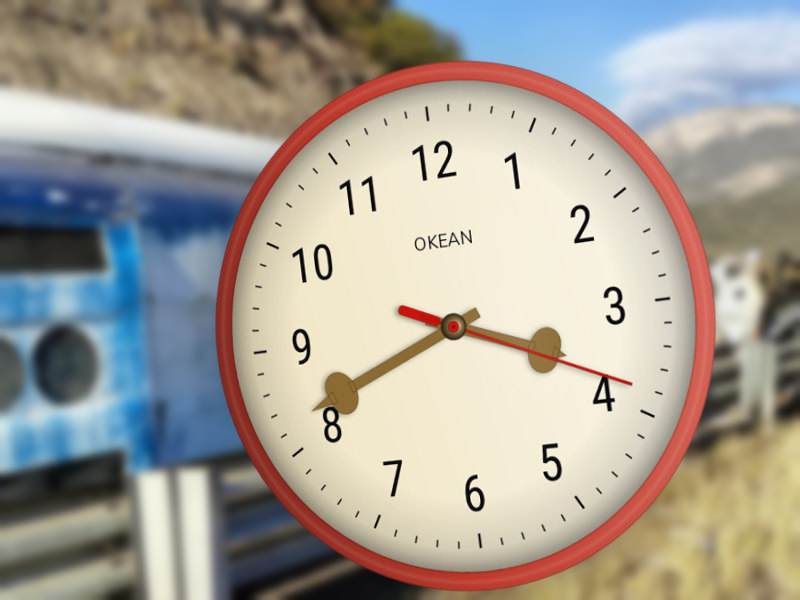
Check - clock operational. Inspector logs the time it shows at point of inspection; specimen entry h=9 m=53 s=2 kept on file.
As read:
h=3 m=41 s=19
